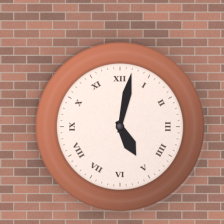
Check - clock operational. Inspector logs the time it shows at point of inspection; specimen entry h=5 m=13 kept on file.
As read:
h=5 m=2
